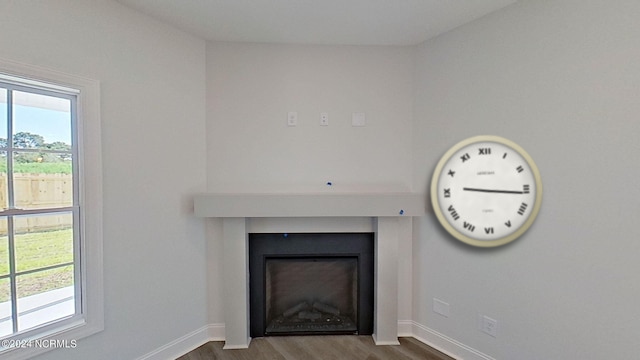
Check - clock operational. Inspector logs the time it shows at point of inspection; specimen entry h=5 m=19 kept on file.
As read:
h=9 m=16
